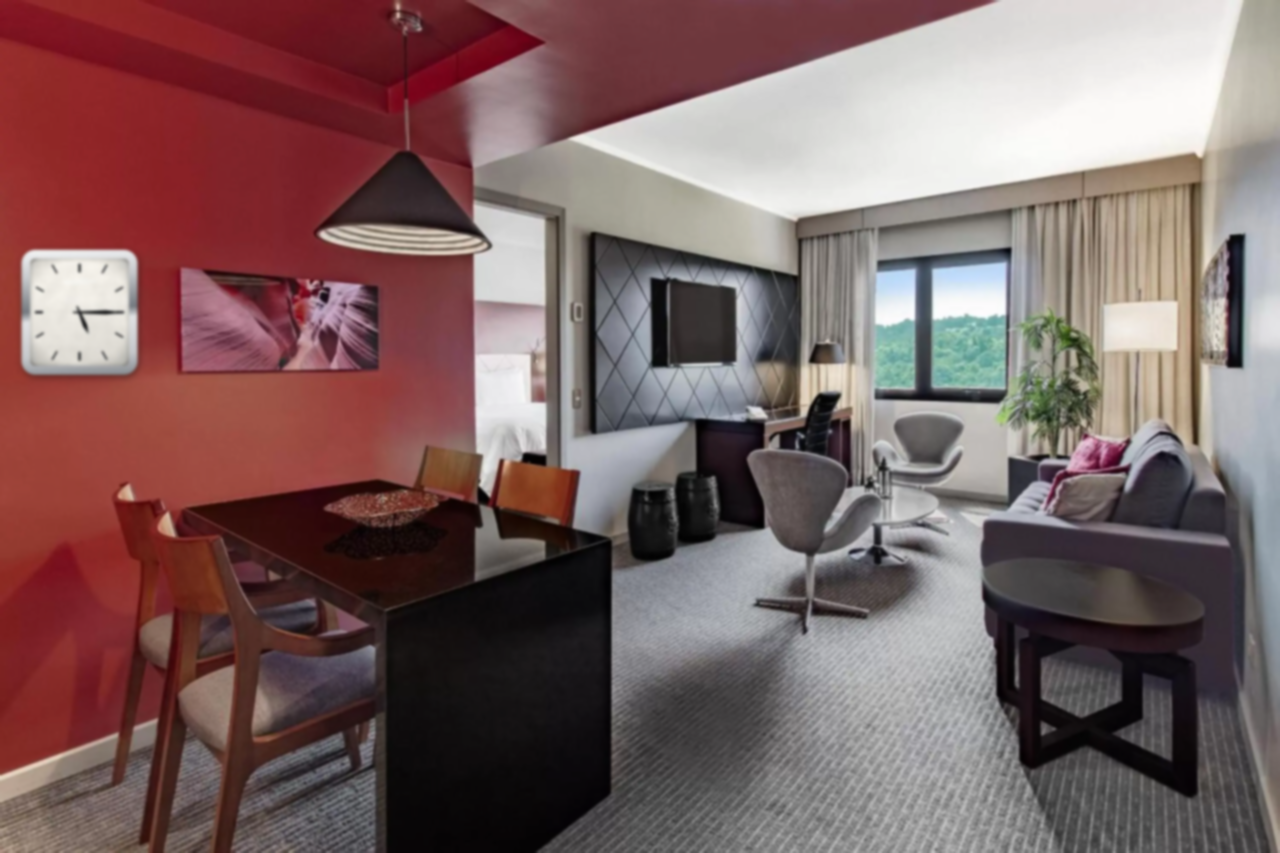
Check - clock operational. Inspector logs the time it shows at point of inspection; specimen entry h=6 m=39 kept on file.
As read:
h=5 m=15
